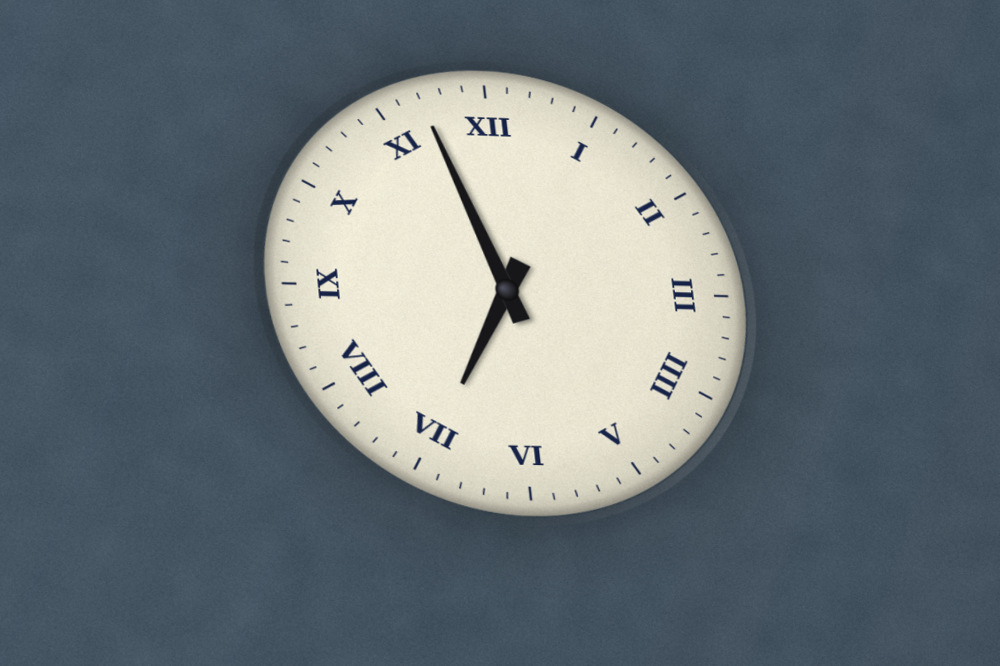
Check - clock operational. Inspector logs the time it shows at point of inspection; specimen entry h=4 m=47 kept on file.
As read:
h=6 m=57
